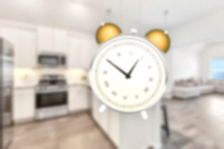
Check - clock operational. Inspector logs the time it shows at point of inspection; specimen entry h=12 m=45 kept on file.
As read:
h=12 m=50
